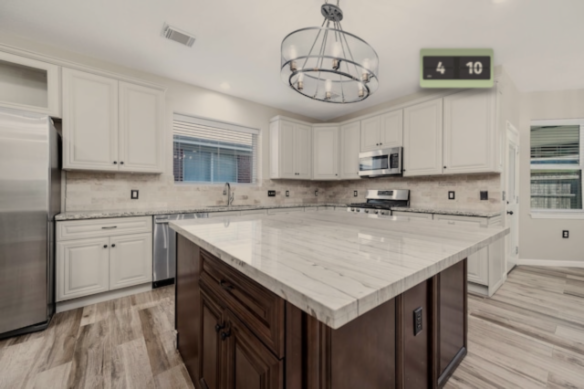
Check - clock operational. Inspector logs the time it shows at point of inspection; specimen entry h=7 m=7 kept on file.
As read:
h=4 m=10
